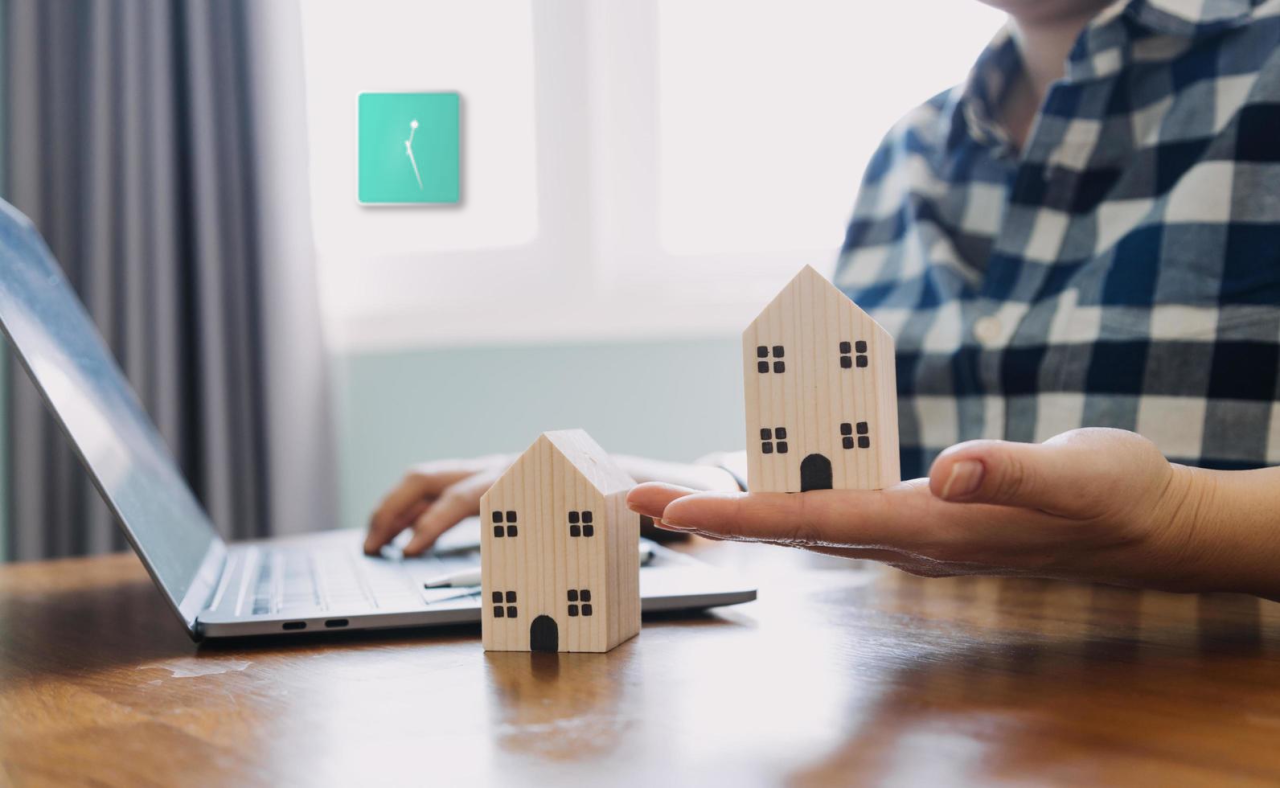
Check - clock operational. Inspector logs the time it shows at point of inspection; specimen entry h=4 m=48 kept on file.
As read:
h=12 m=27
